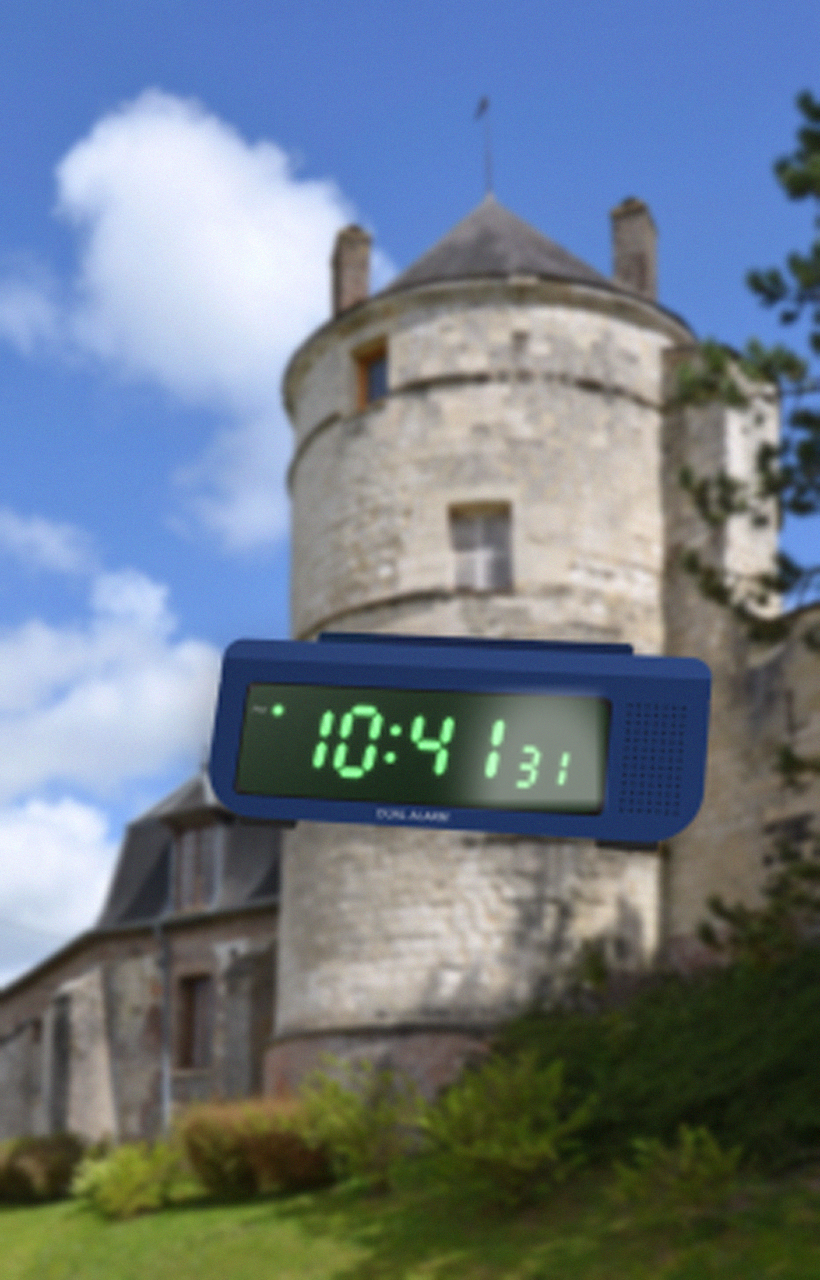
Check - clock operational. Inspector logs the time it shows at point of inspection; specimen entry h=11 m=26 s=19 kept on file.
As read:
h=10 m=41 s=31
